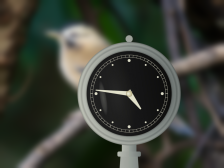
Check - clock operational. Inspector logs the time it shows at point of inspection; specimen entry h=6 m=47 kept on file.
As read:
h=4 m=46
